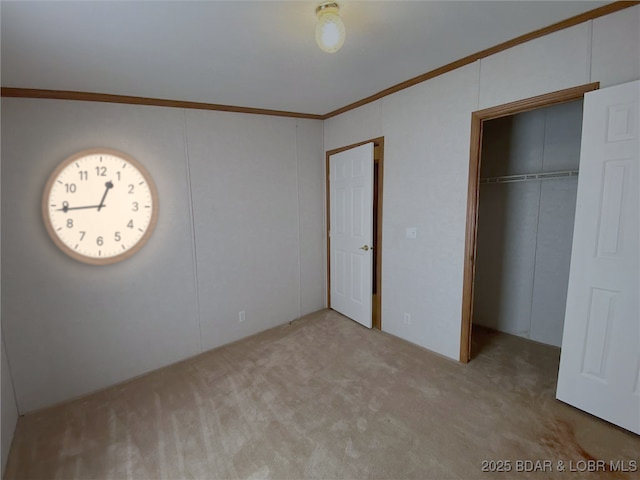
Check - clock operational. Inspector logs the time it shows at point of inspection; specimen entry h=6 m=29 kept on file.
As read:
h=12 m=44
